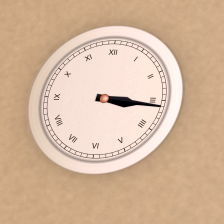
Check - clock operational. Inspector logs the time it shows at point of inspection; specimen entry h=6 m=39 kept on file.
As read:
h=3 m=16
